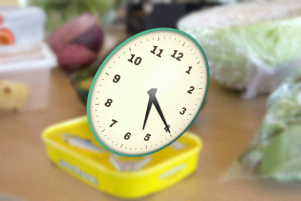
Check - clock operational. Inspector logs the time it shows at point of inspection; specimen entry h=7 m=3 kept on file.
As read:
h=5 m=20
